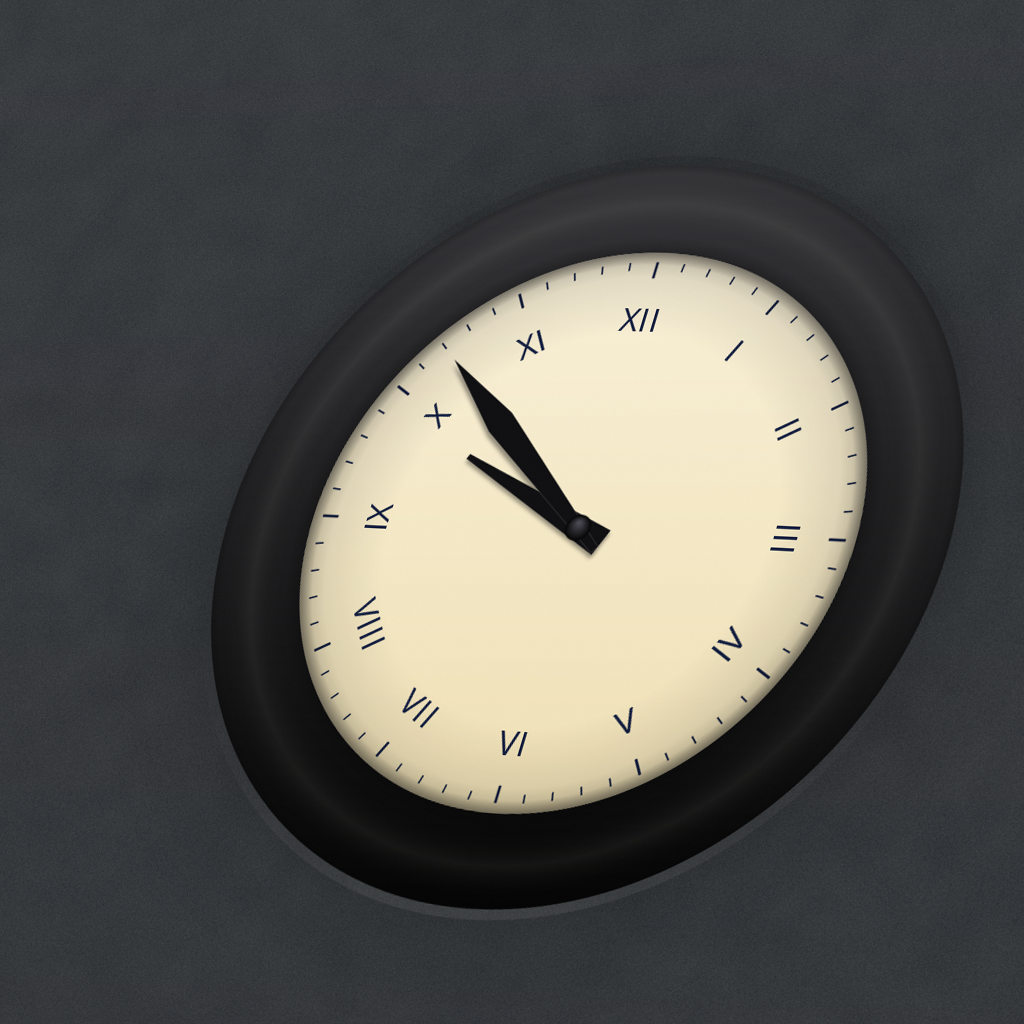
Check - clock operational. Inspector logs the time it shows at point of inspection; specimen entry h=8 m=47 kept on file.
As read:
h=9 m=52
